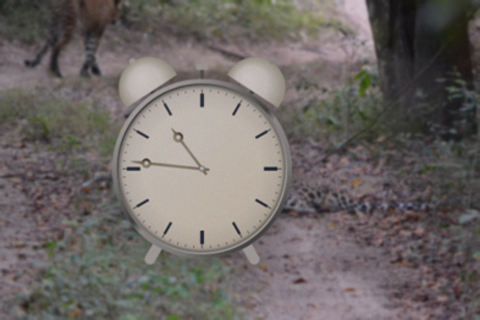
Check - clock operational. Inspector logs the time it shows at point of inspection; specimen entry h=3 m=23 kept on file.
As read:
h=10 m=46
